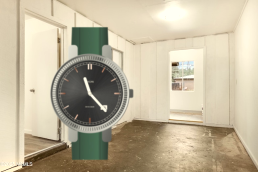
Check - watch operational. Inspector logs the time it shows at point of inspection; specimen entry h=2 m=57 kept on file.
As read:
h=11 m=23
